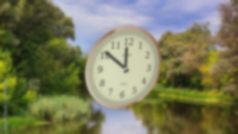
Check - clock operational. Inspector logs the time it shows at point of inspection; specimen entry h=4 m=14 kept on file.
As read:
h=11 m=51
